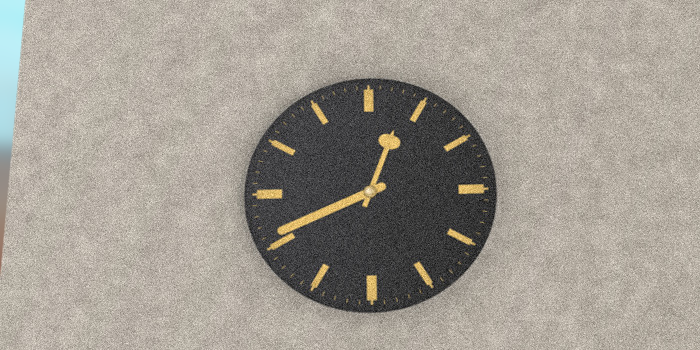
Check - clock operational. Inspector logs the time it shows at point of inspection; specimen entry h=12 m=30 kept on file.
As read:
h=12 m=41
